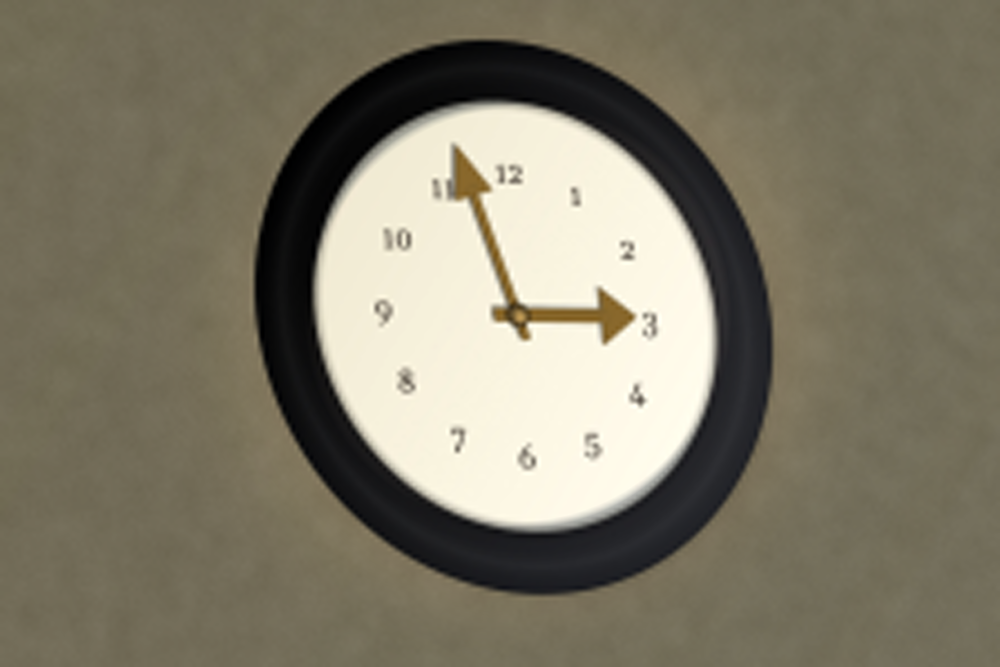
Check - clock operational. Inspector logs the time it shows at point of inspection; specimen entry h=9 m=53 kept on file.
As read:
h=2 m=57
